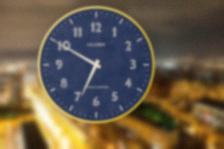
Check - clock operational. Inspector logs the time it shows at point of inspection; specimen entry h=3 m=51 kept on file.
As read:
h=6 m=50
